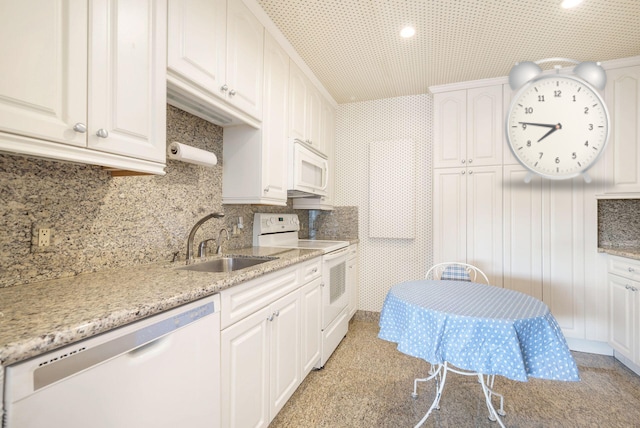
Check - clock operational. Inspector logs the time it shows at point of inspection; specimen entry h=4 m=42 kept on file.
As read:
h=7 m=46
